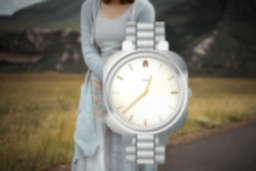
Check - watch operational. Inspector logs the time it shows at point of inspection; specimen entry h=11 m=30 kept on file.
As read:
h=12 m=38
